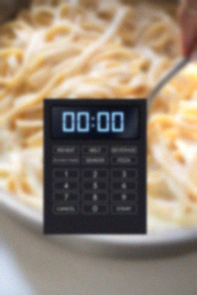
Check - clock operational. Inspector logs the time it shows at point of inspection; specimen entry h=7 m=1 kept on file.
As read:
h=0 m=0
